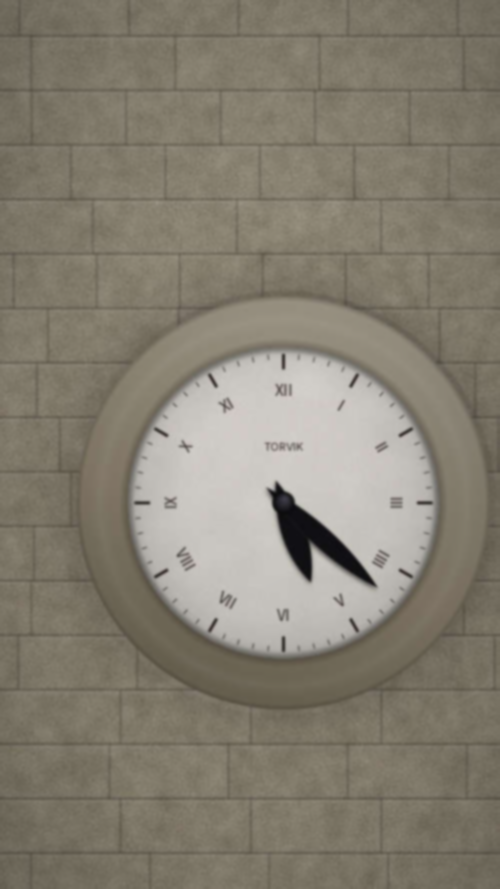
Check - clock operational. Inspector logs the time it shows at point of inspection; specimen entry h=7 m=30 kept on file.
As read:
h=5 m=22
